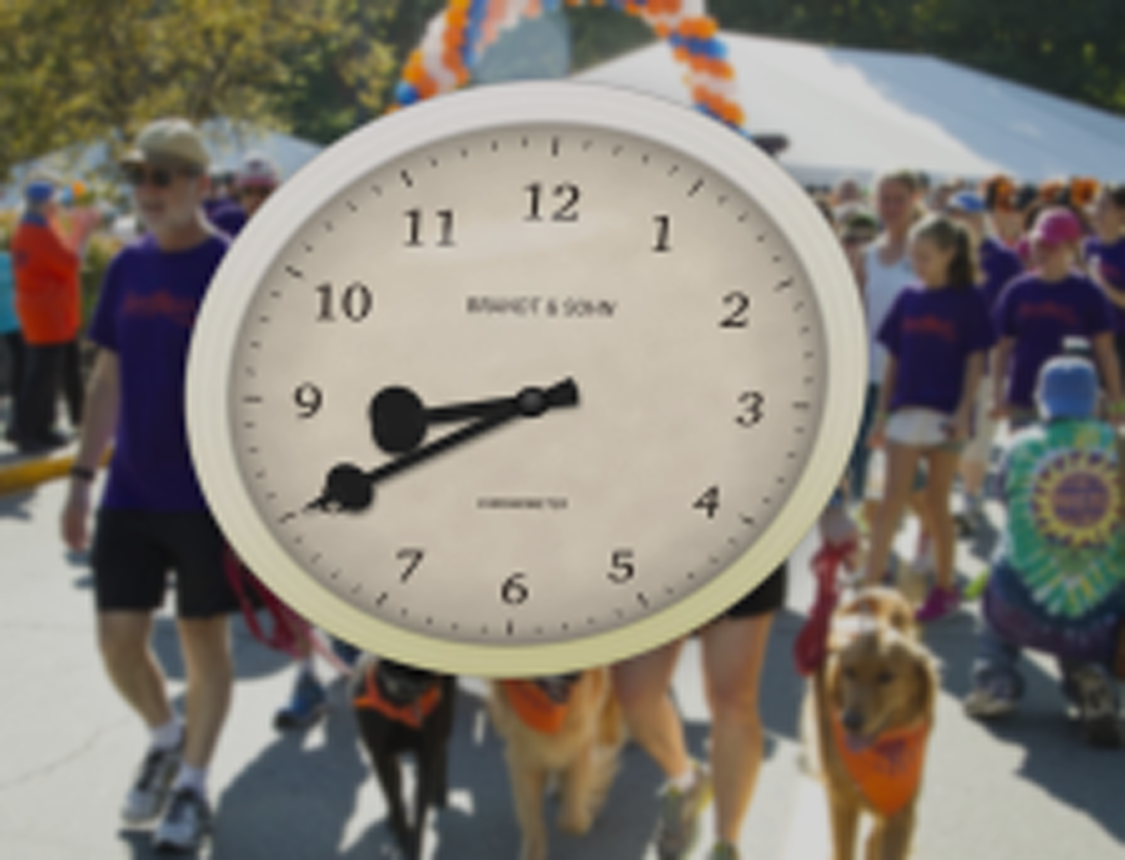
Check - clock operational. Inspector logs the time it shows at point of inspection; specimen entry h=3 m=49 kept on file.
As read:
h=8 m=40
